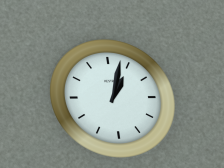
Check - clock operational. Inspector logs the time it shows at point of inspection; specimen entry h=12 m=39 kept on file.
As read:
h=1 m=3
